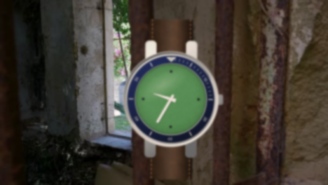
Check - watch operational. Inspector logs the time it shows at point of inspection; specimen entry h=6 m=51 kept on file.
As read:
h=9 m=35
